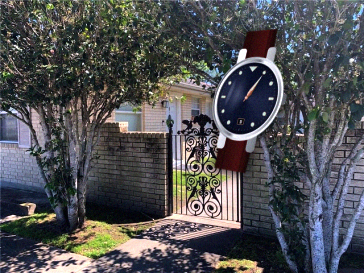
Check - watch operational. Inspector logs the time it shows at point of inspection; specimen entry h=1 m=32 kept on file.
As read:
h=1 m=5
